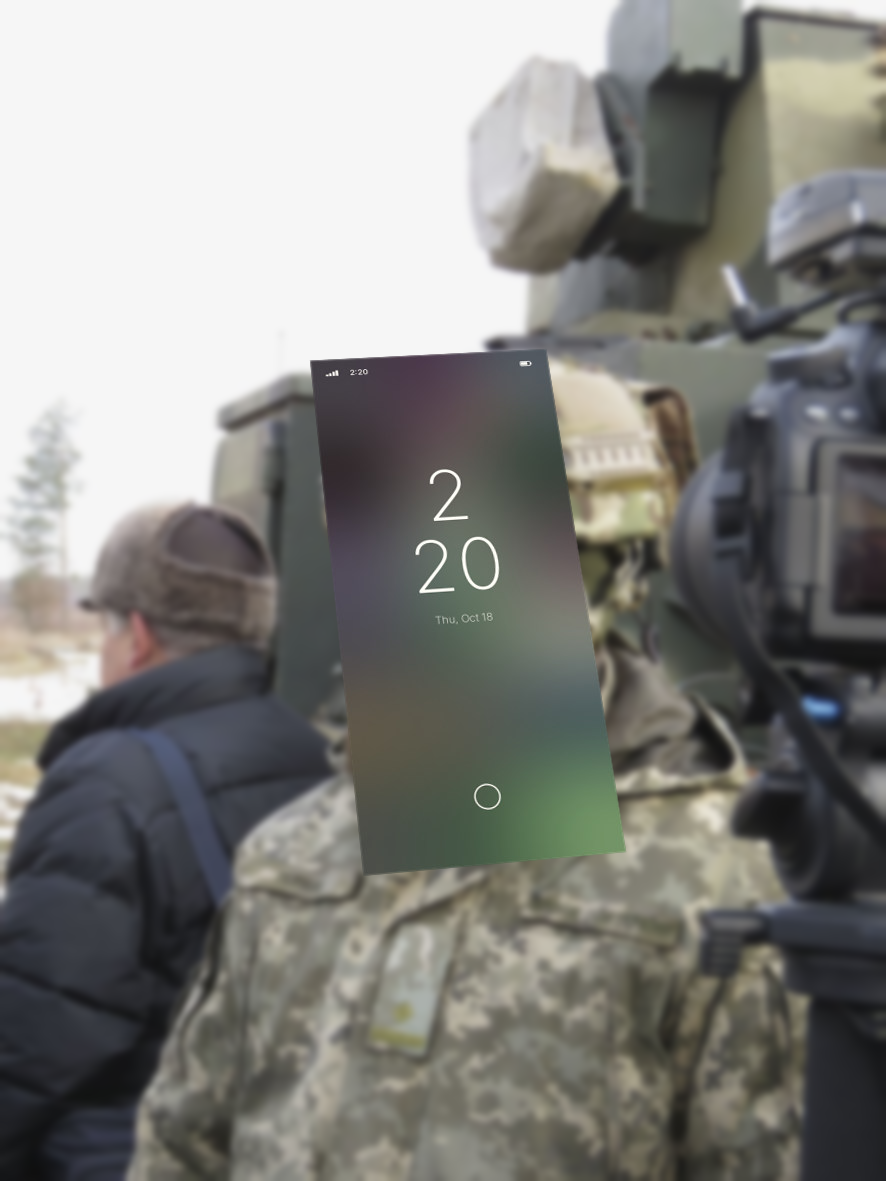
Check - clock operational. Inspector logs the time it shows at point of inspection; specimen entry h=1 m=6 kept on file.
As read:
h=2 m=20
